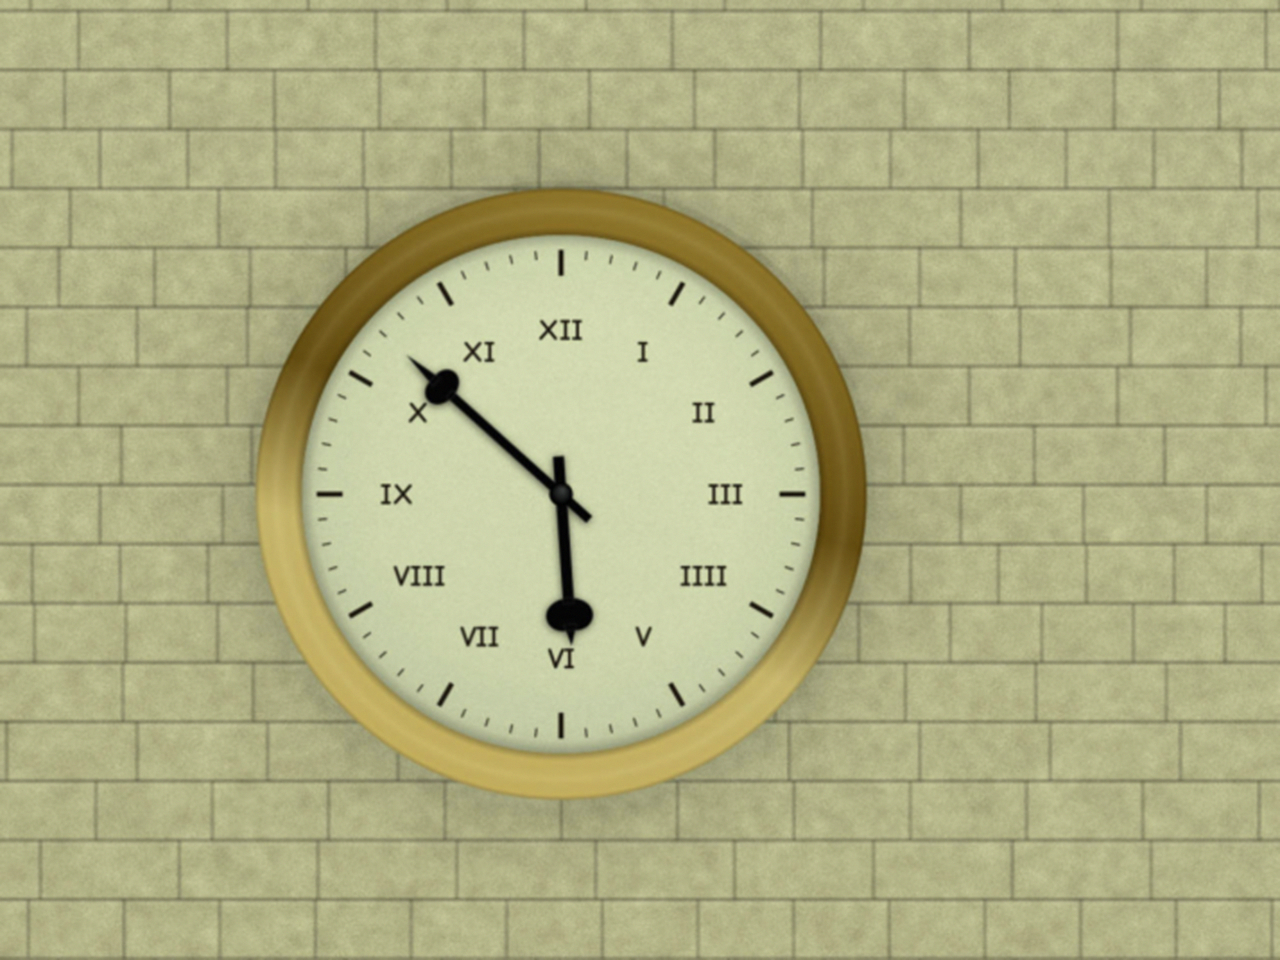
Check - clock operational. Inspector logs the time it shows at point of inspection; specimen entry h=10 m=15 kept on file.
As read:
h=5 m=52
